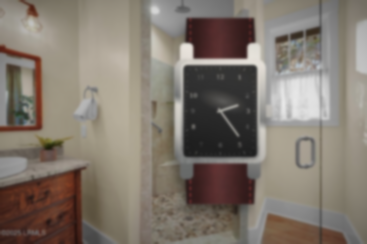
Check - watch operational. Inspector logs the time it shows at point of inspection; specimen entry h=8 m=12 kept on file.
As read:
h=2 m=24
